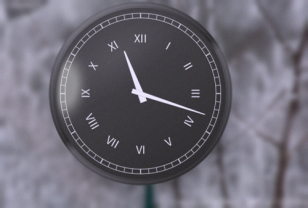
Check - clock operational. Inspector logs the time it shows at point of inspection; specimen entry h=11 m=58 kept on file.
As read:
h=11 m=18
